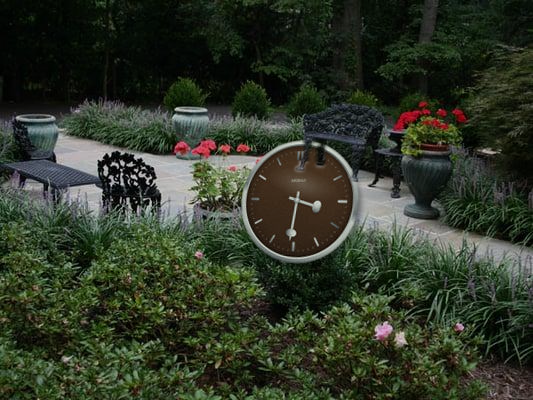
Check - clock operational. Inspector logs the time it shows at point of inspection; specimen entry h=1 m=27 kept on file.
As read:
h=3 m=31
